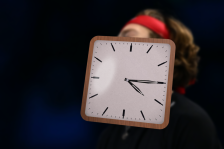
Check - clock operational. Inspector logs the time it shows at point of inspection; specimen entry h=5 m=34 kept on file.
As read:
h=4 m=15
